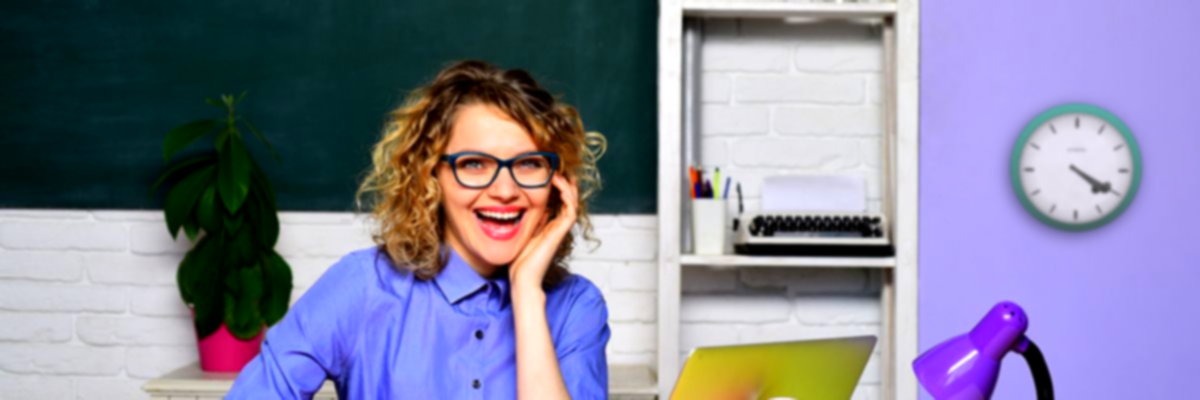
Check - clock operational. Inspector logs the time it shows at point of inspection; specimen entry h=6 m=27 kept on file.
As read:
h=4 m=20
